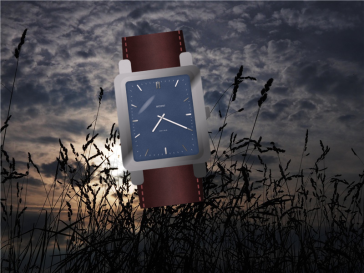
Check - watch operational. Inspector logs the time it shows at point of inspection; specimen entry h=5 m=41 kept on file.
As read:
h=7 m=20
